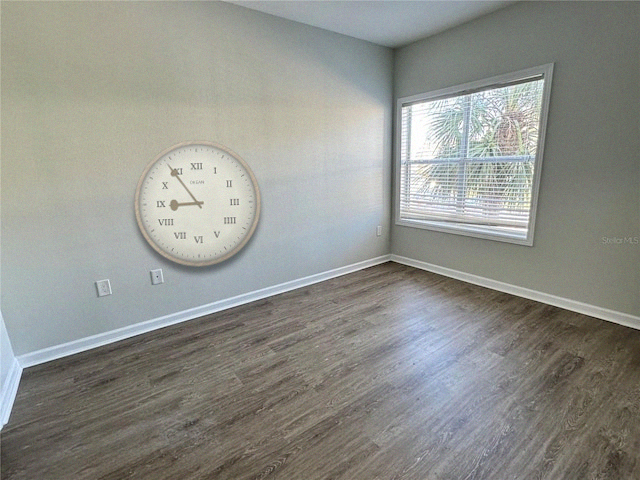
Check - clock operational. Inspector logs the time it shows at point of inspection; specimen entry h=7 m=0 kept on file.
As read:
h=8 m=54
